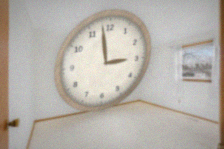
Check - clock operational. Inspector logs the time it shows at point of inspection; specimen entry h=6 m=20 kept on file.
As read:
h=2 m=58
